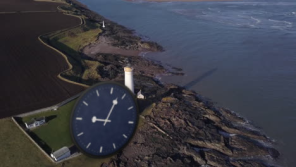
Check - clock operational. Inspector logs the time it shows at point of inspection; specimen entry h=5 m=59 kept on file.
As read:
h=9 m=3
